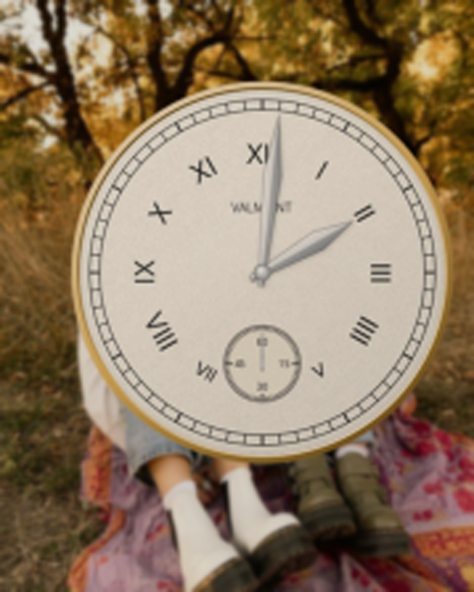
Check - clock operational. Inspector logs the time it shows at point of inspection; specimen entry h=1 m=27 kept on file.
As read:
h=2 m=1
